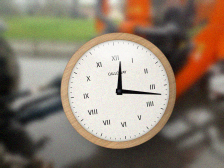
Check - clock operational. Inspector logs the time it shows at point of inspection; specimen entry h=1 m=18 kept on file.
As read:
h=12 m=17
